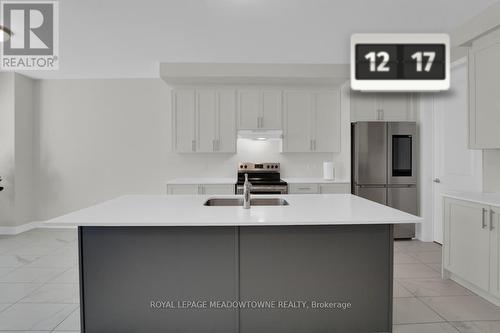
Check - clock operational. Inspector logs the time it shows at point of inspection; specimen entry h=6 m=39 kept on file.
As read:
h=12 m=17
